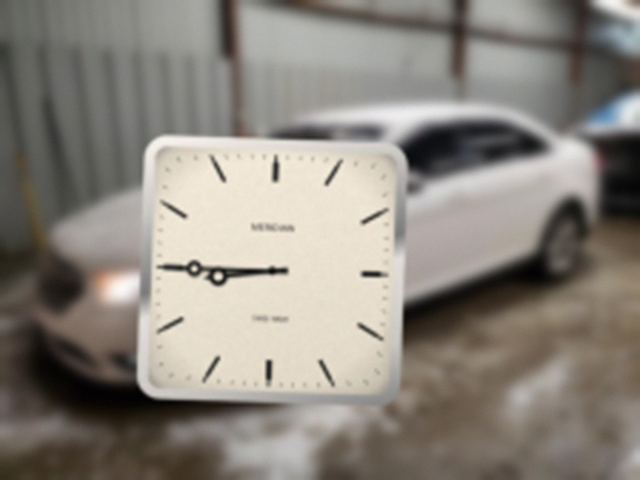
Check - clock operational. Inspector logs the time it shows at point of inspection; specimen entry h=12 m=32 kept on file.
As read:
h=8 m=45
